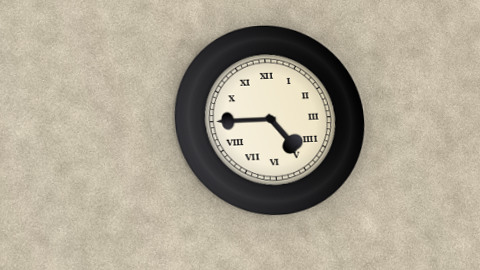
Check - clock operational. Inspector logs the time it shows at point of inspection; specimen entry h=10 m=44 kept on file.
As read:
h=4 m=45
